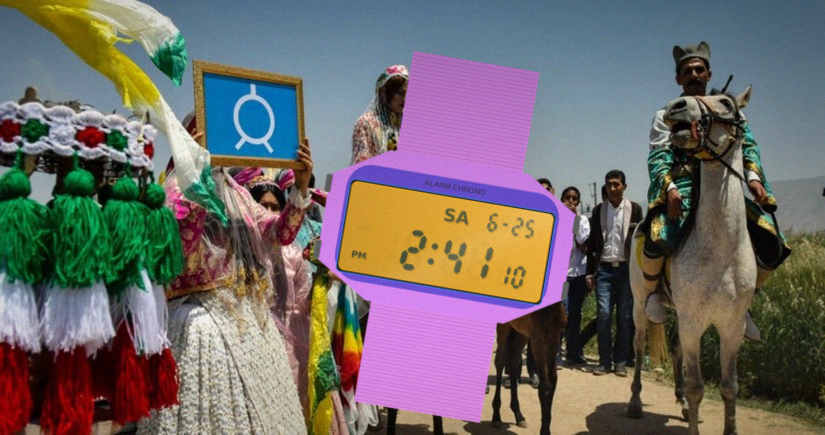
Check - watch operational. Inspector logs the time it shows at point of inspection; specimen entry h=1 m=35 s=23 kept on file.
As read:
h=2 m=41 s=10
